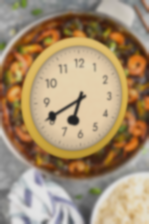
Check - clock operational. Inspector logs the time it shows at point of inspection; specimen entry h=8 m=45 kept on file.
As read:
h=6 m=41
